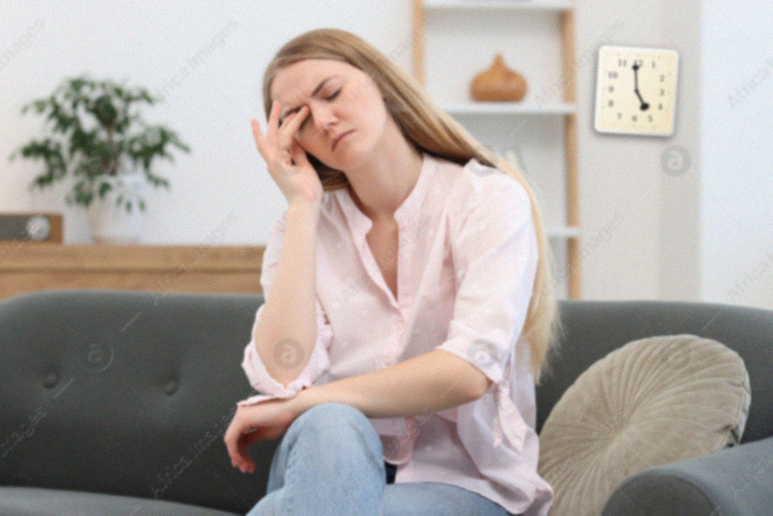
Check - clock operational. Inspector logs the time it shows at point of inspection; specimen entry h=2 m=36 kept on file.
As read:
h=4 m=59
